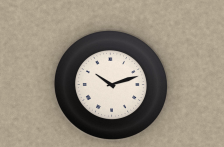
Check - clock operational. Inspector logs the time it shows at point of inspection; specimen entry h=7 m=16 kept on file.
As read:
h=10 m=12
